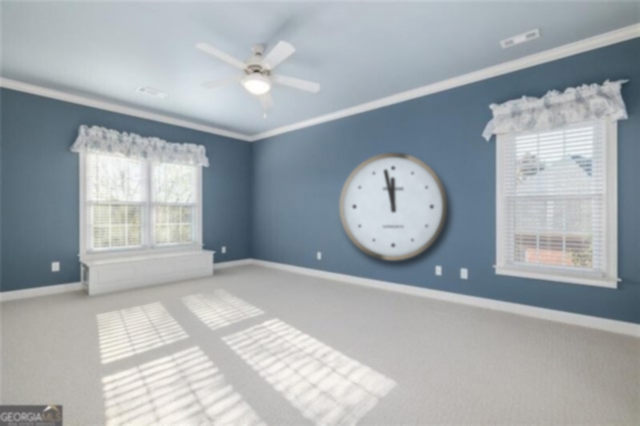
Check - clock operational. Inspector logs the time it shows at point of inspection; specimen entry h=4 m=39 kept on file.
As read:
h=11 m=58
